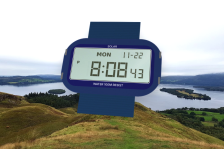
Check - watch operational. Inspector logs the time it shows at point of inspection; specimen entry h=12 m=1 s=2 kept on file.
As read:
h=8 m=8 s=43
